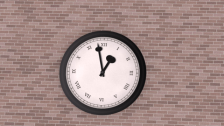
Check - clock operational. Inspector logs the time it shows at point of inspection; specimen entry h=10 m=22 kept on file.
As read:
h=12 m=58
